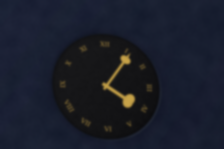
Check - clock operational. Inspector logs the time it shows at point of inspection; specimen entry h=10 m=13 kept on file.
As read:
h=4 m=6
